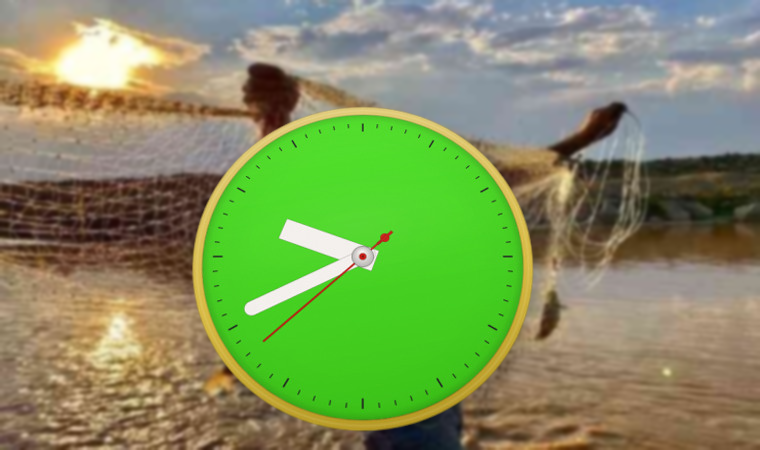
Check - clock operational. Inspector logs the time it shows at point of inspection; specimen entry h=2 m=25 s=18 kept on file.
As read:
h=9 m=40 s=38
